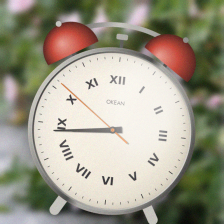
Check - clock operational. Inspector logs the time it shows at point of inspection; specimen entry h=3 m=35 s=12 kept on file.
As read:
h=8 m=43 s=51
